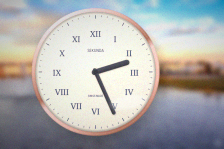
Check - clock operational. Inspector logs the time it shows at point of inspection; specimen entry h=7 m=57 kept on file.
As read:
h=2 m=26
